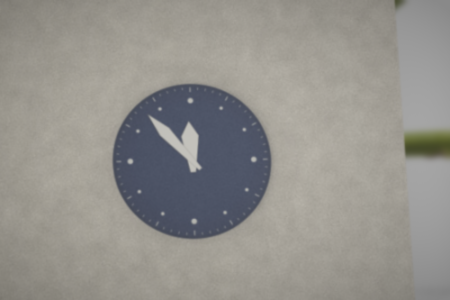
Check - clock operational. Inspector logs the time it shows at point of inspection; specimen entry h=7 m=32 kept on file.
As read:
h=11 m=53
